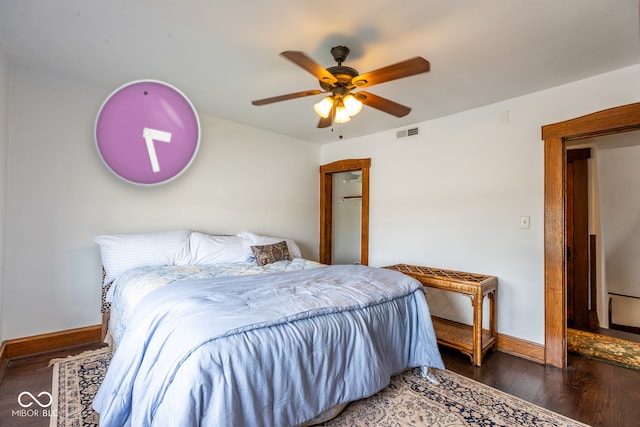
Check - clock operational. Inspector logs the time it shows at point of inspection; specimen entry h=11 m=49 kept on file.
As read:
h=3 m=28
